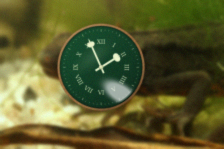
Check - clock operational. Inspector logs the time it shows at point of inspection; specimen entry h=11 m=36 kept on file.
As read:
h=1 m=56
